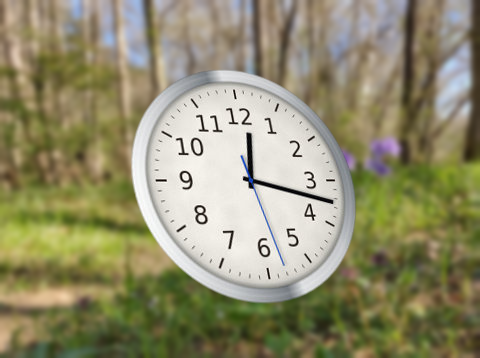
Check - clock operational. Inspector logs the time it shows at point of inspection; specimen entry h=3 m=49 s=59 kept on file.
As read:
h=12 m=17 s=28
